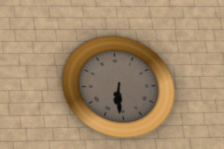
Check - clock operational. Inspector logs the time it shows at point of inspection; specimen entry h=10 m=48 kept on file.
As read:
h=6 m=31
